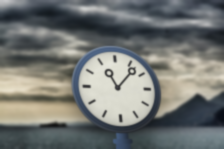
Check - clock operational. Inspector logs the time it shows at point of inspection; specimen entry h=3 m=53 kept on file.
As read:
h=11 m=7
